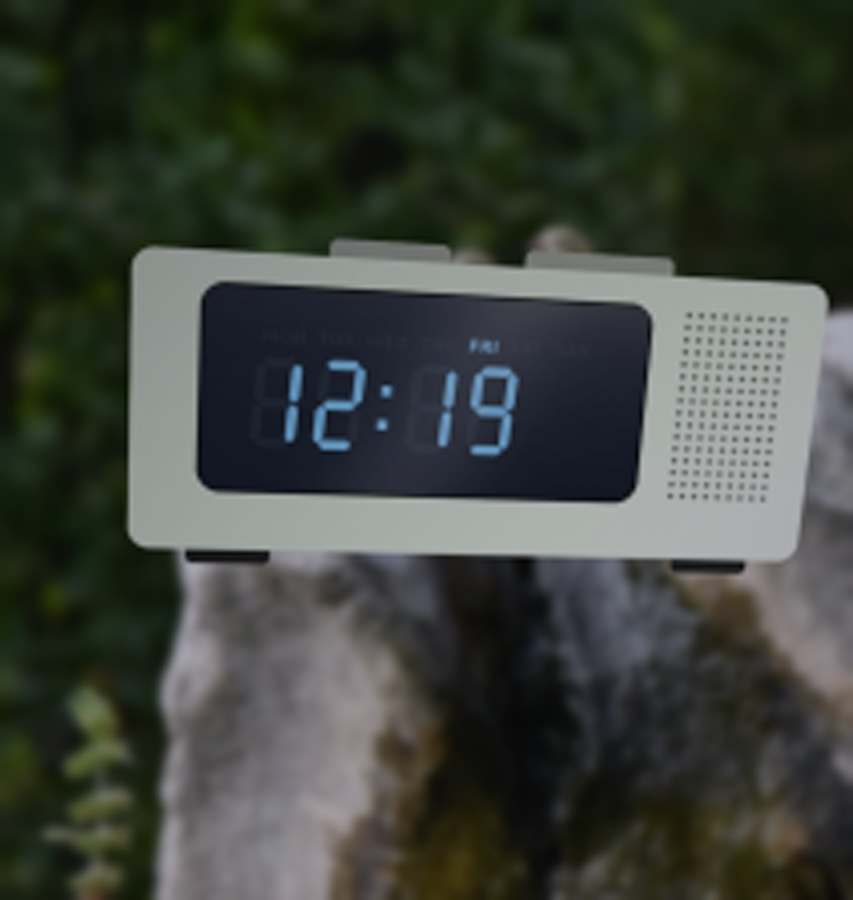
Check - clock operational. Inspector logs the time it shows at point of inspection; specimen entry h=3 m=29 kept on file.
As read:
h=12 m=19
